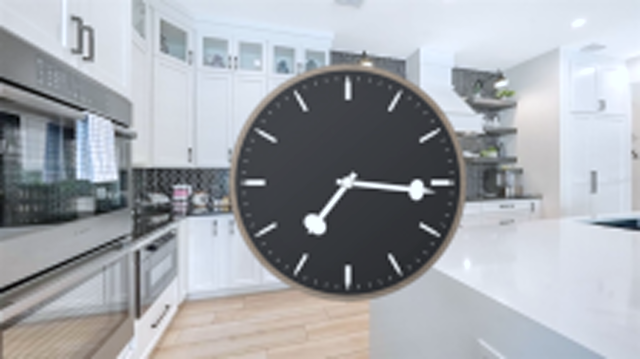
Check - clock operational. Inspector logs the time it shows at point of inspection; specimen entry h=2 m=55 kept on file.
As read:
h=7 m=16
